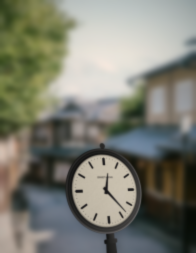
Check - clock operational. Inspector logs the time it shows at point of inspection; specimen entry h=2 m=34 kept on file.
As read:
h=12 m=23
